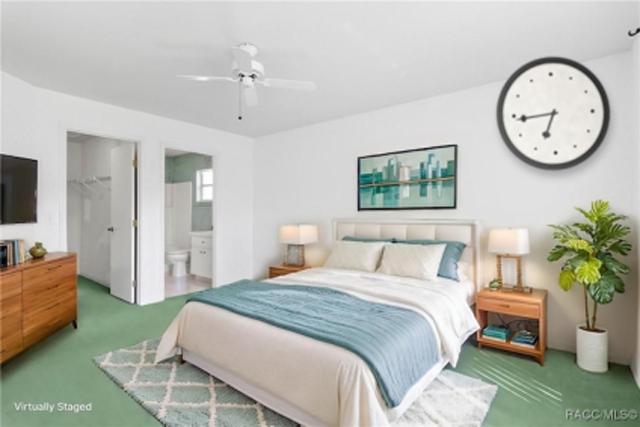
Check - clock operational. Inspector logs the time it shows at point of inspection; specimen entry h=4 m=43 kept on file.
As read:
h=6 m=44
